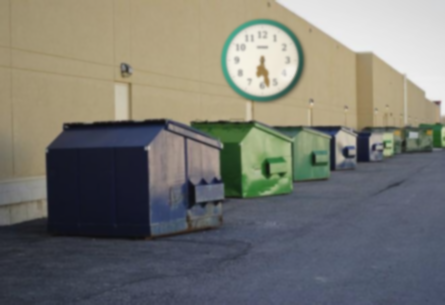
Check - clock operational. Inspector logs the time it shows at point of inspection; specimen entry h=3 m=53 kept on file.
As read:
h=6 m=28
